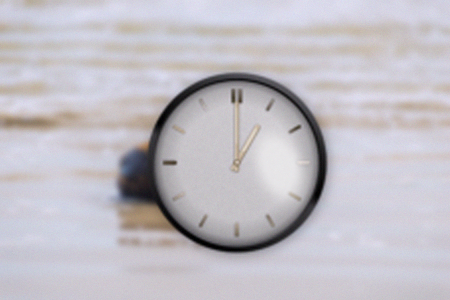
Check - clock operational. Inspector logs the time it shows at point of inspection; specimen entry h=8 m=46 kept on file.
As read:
h=1 m=0
